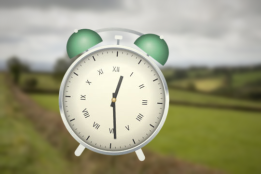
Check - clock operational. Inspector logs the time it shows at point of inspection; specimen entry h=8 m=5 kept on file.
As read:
h=12 m=29
